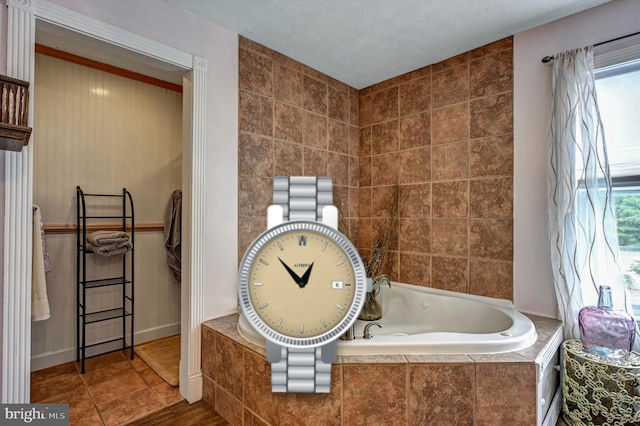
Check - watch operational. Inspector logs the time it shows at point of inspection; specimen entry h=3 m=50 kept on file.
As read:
h=12 m=53
